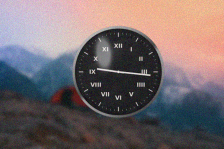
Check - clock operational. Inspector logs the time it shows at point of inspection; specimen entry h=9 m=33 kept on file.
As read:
h=9 m=16
